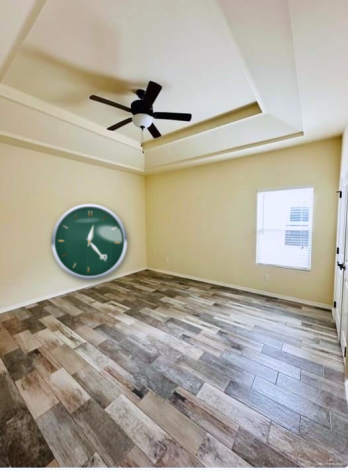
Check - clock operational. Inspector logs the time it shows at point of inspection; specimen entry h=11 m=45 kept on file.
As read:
h=12 m=23
